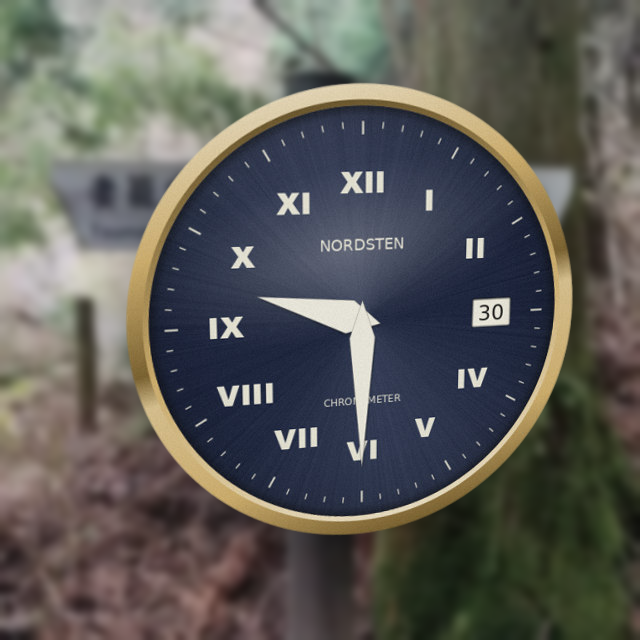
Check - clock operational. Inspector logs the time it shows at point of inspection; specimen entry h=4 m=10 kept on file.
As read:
h=9 m=30
